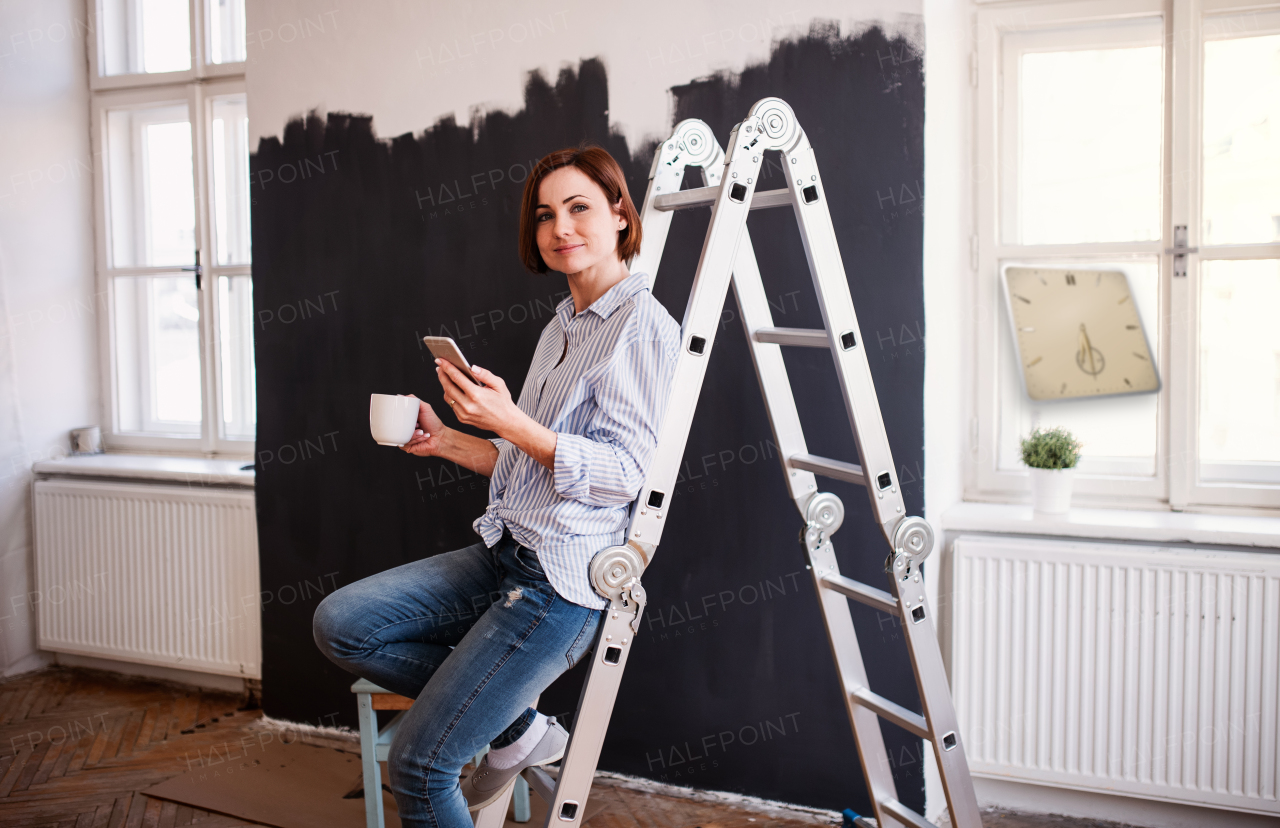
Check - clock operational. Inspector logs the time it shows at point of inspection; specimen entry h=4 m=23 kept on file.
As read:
h=6 m=30
